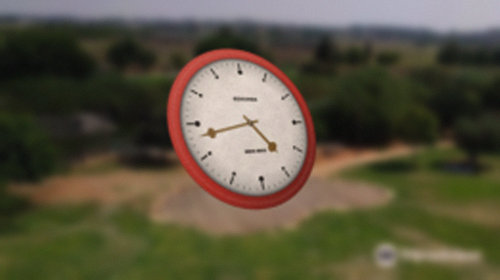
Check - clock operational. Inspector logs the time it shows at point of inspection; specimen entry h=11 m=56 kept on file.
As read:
h=4 m=43
